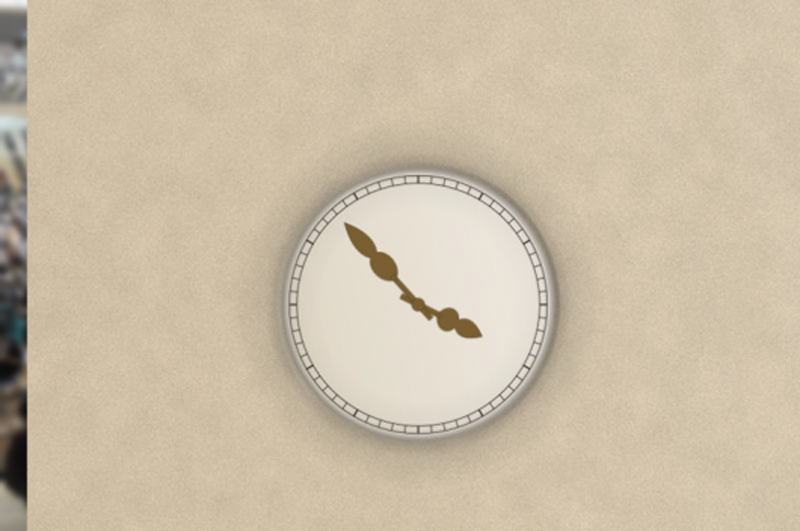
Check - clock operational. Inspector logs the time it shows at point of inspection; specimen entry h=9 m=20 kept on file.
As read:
h=3 m=53
